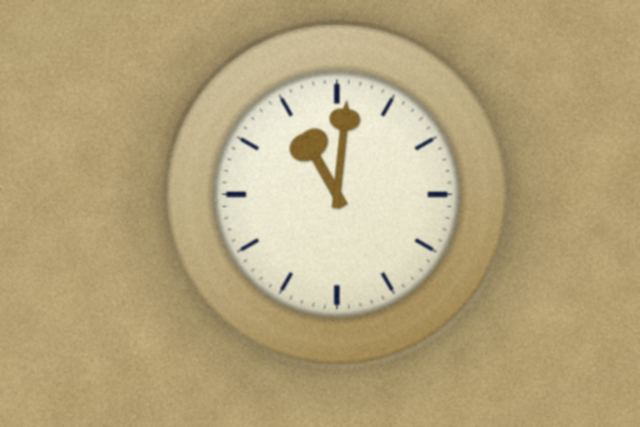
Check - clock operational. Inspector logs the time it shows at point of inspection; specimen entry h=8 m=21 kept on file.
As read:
h=11 m=1
